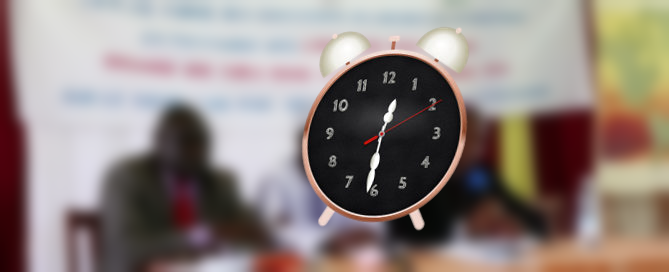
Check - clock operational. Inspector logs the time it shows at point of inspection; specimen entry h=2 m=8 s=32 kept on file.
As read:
h=12 m=31 s=10
